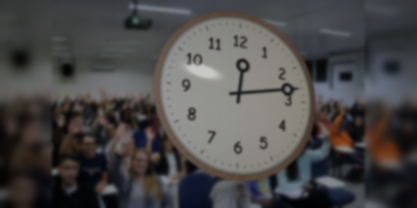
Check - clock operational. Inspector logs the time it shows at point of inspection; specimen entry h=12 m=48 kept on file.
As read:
h=12 m=13
